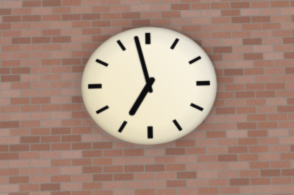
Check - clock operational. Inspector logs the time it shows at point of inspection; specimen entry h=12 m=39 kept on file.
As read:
h=6 m=58
